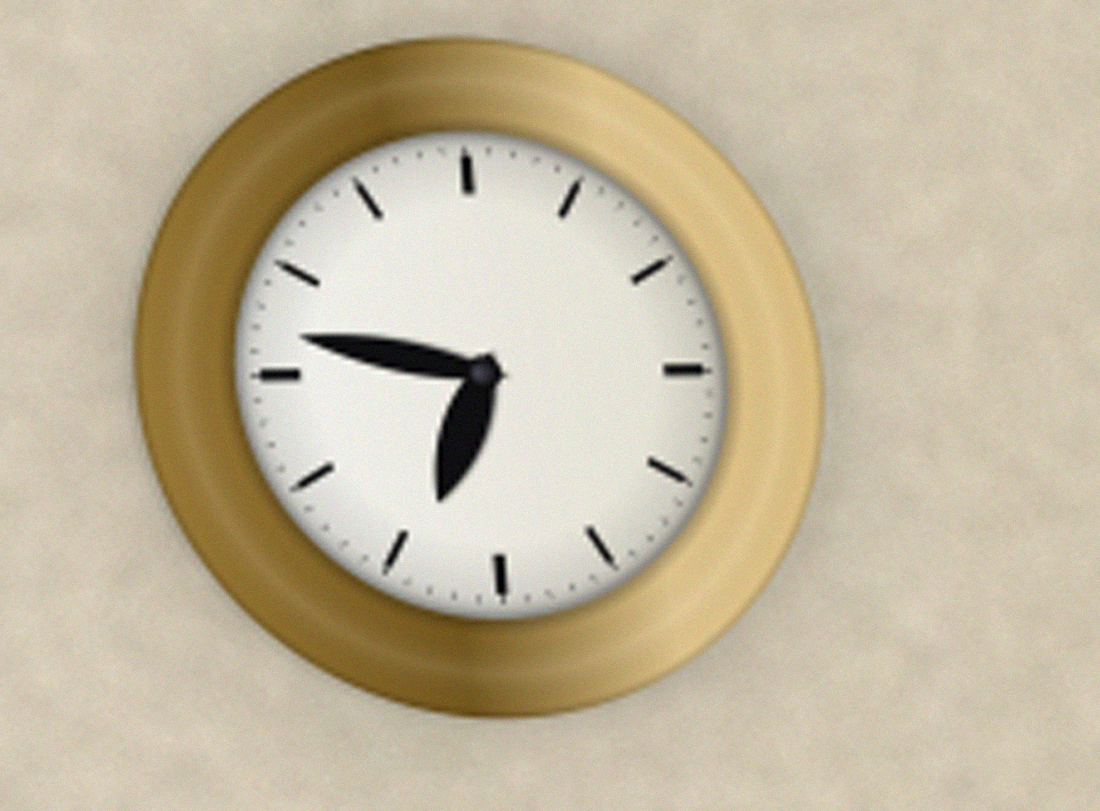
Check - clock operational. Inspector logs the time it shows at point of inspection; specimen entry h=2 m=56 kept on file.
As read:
h=6 m=47
